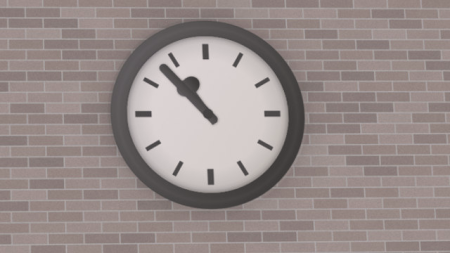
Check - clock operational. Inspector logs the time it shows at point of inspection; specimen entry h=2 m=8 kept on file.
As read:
h=10 m=53
